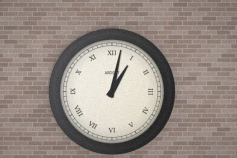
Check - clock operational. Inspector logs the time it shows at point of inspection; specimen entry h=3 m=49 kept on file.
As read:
h=1 m=2
